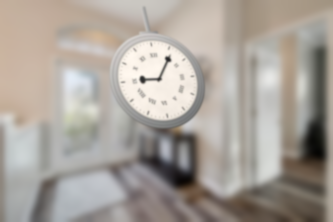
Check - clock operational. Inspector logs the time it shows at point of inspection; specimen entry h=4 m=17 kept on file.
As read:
h=9 m=6
